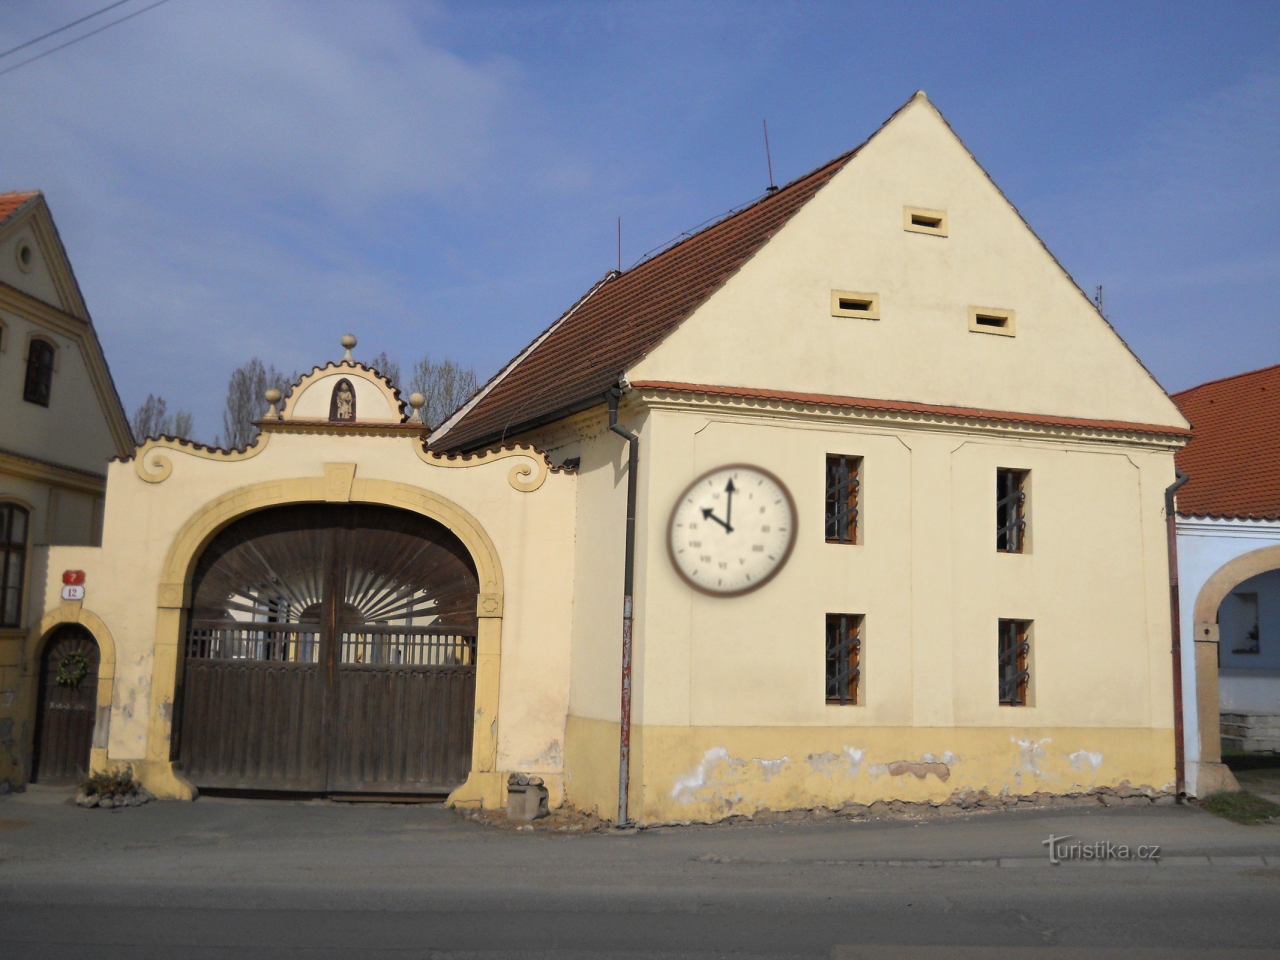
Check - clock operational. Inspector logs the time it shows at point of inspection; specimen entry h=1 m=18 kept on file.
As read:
h=9 m=59
